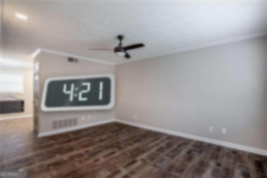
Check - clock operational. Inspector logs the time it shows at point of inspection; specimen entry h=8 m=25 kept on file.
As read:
h=4 m=21
